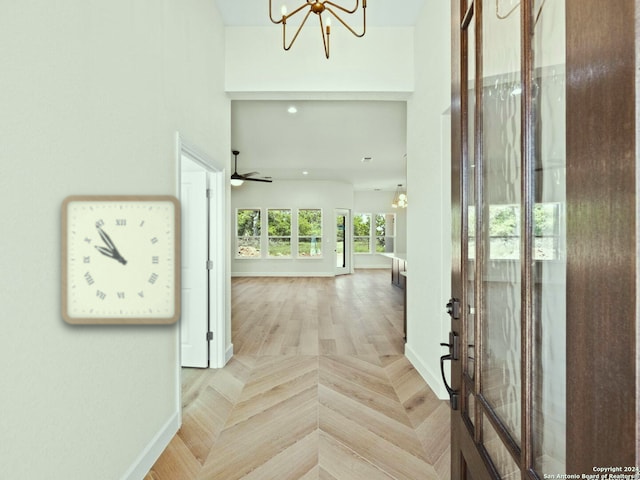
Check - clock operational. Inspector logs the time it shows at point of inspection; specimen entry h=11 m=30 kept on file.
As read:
h=9 m=54
